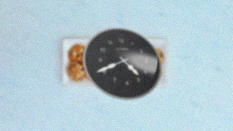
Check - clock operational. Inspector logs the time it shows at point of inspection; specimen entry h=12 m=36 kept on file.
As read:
h=4 m=41
